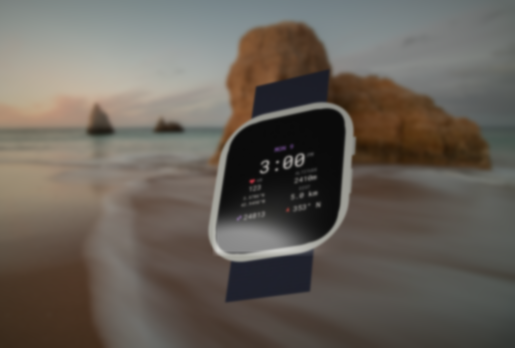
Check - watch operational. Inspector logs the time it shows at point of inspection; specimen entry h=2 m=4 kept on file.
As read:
h=3 m=0
